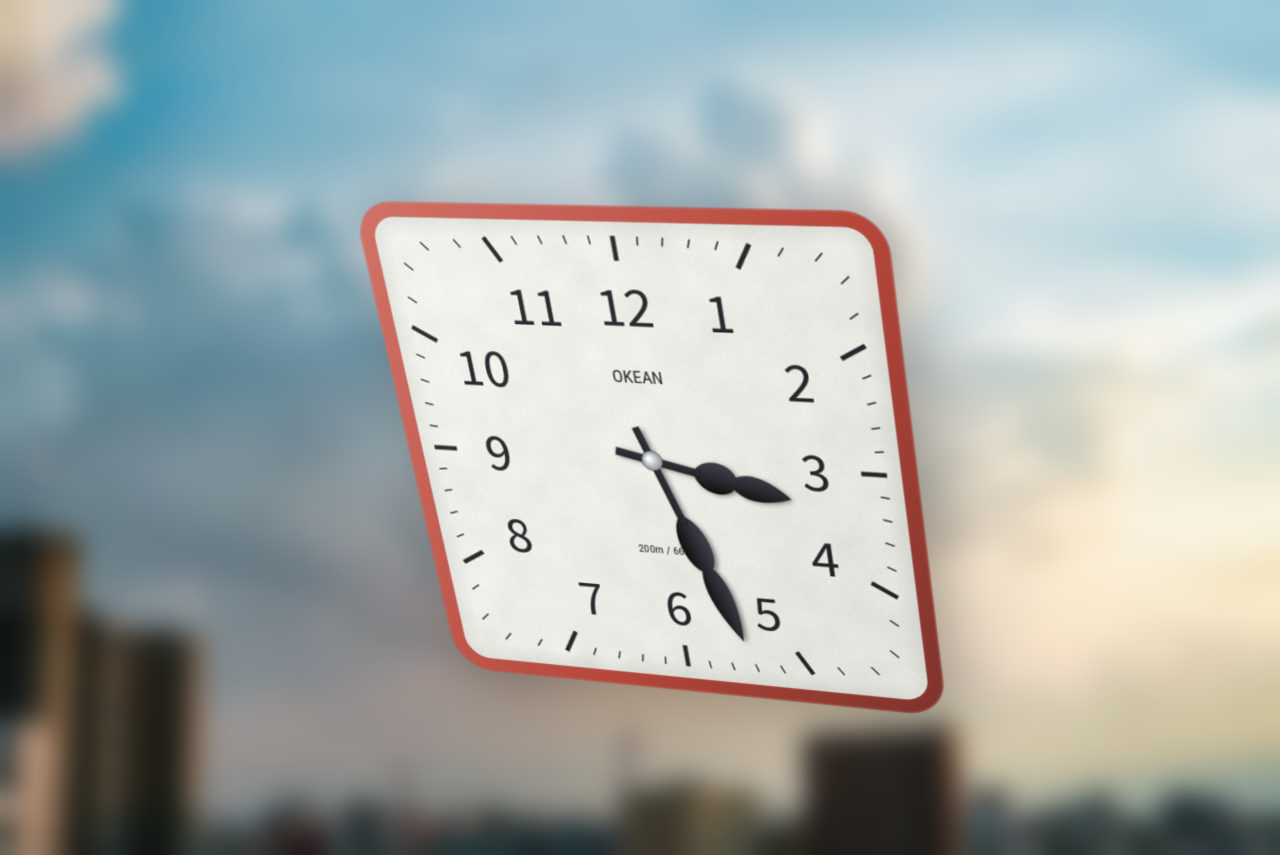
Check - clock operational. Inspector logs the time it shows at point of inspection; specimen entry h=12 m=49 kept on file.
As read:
h=3 m=27
